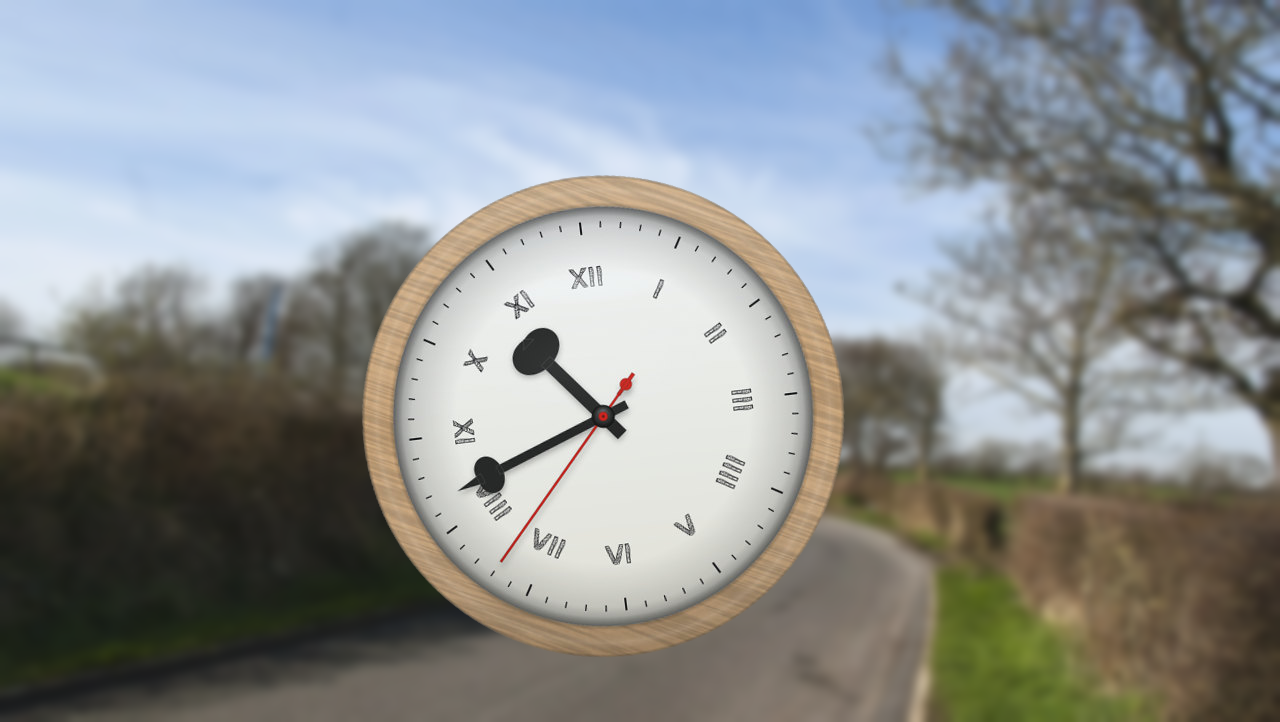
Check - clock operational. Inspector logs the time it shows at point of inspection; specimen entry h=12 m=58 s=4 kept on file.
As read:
h=10 m=41 s=37
